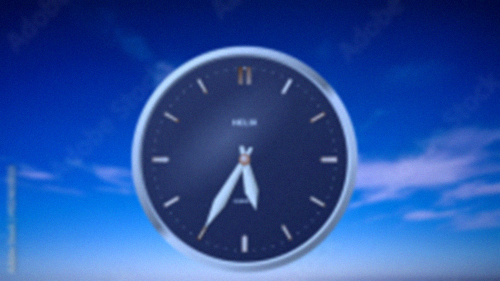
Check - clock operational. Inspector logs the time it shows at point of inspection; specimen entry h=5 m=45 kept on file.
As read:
h=5 m=35
